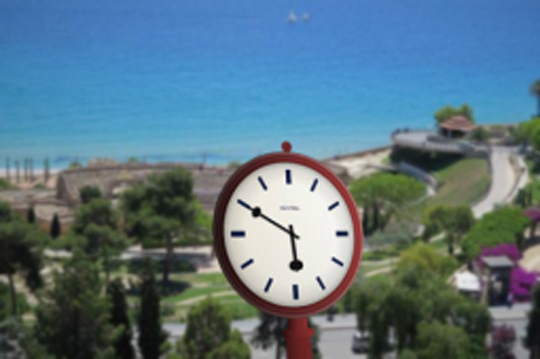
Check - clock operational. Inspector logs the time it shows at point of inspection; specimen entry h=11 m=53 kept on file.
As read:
h=5 m=50
